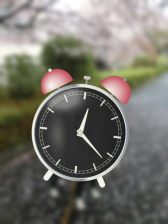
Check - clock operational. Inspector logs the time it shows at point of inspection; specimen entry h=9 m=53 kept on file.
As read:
h=12 m=22
